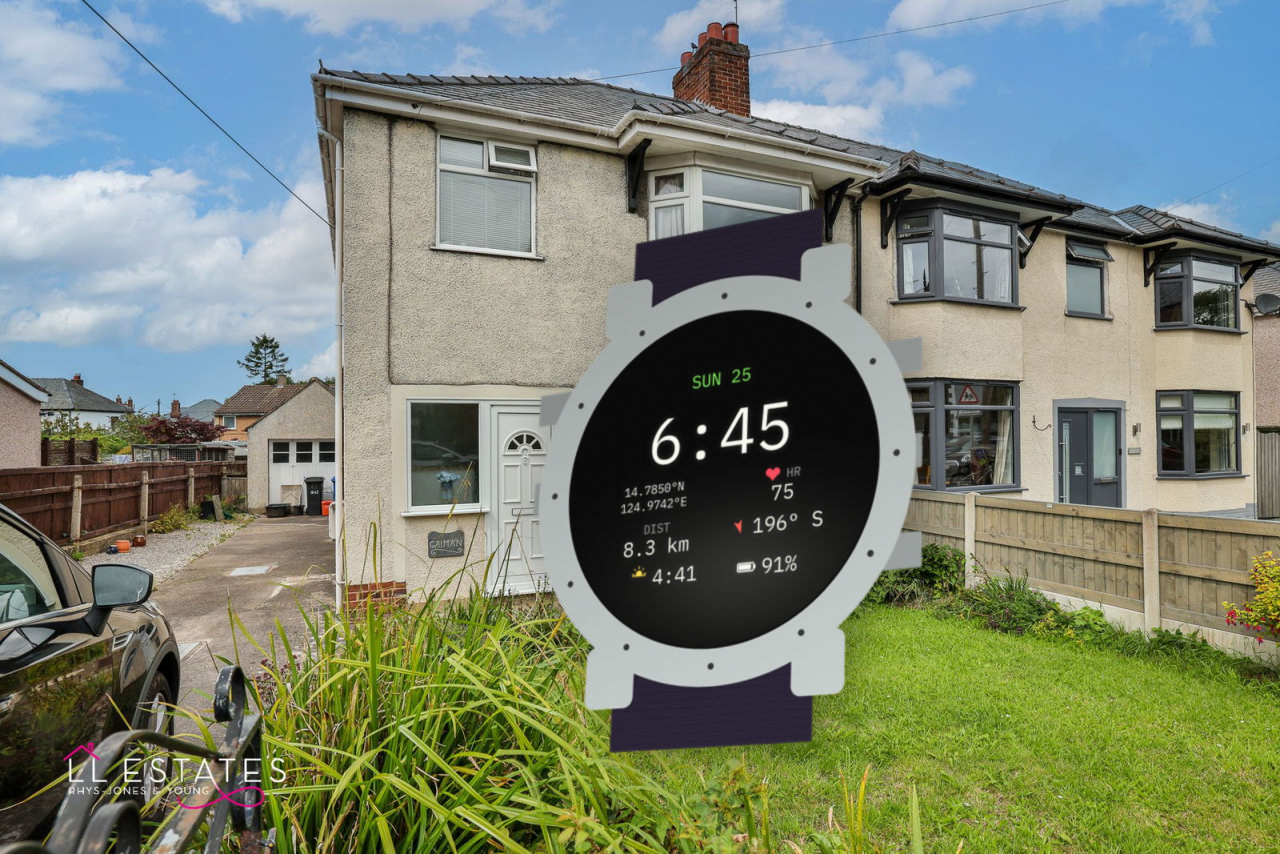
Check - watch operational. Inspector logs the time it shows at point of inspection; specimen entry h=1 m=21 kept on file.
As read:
h=6 m=45
